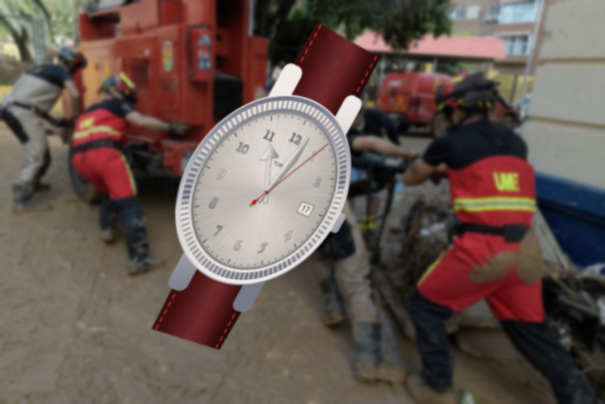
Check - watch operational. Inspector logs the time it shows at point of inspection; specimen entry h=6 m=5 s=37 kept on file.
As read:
h=11 m=2 s=5
